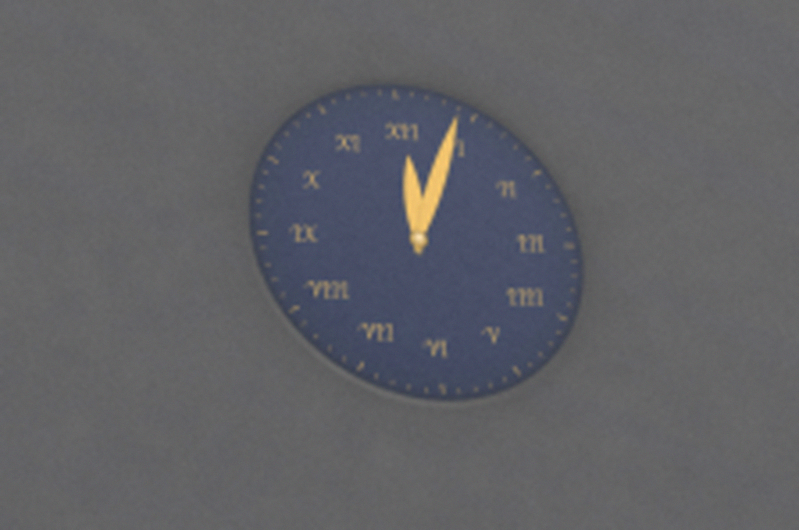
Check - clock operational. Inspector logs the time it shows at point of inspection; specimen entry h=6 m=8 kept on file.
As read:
h=12 m=4
